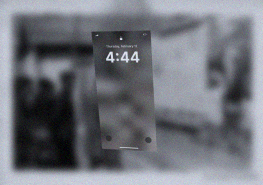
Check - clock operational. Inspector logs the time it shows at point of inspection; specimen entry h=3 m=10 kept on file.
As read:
h=4 m=44
